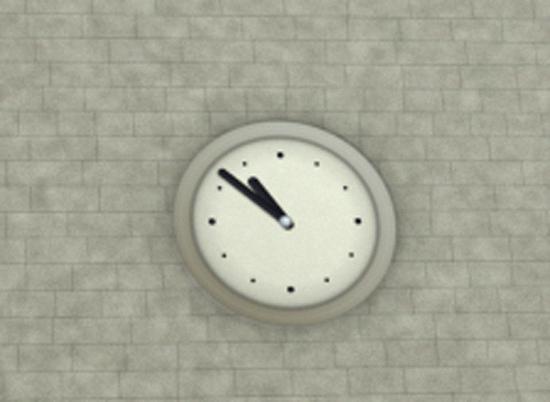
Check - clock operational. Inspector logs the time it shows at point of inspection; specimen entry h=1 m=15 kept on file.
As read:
h=10 m=52
